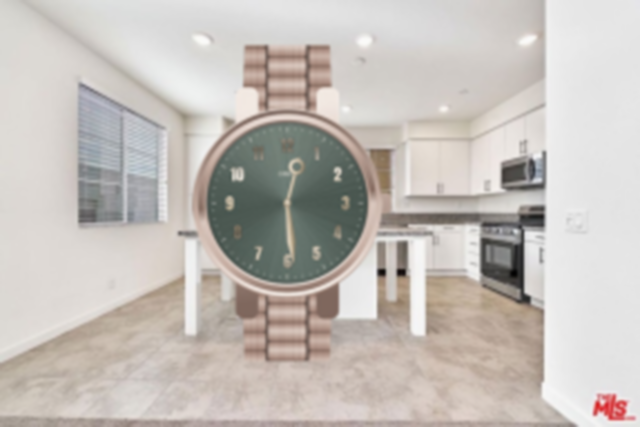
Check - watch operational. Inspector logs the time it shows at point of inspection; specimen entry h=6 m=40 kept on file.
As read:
h=12 m=29
